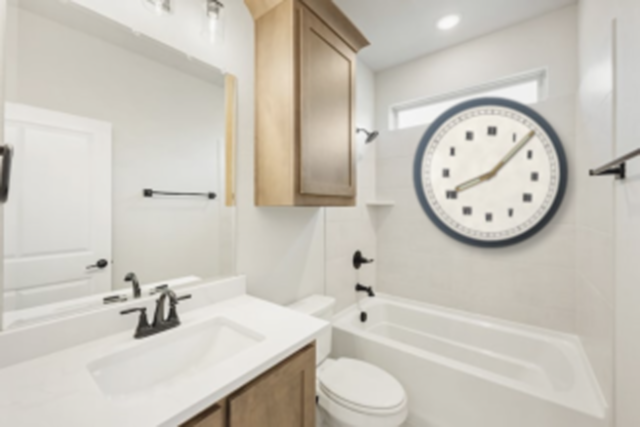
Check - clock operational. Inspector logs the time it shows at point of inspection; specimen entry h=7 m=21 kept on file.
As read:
h=8 m=7
